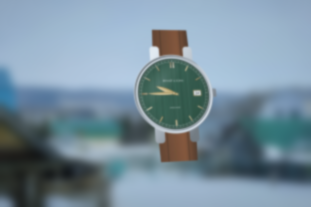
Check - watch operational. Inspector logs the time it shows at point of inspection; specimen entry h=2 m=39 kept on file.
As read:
h=9 m=45
